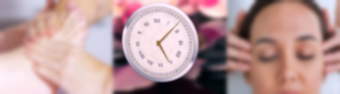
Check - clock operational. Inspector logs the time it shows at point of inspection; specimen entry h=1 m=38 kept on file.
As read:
h=5 m=8
